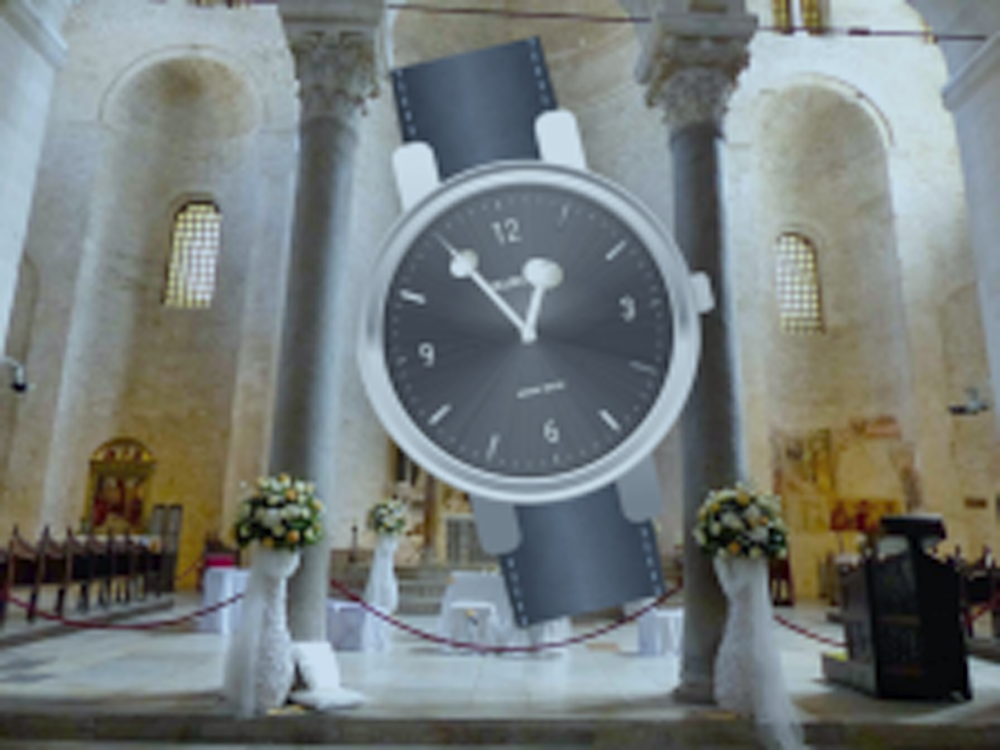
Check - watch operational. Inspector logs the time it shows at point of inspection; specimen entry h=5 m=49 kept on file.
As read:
h=12 m=55
